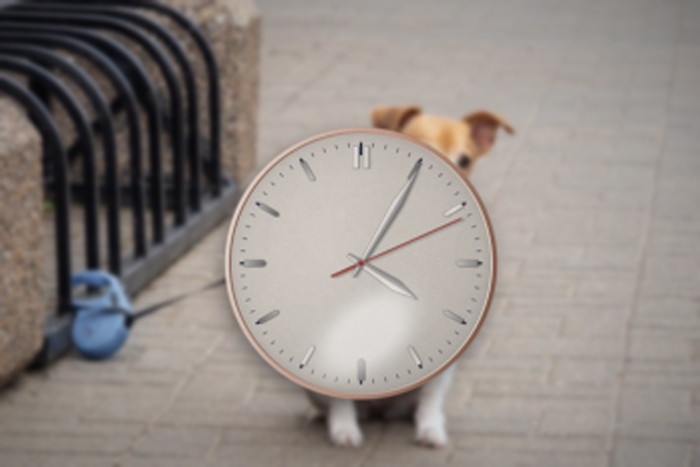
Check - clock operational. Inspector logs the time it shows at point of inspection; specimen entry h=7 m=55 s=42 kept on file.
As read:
h=4 m=5 s=11
